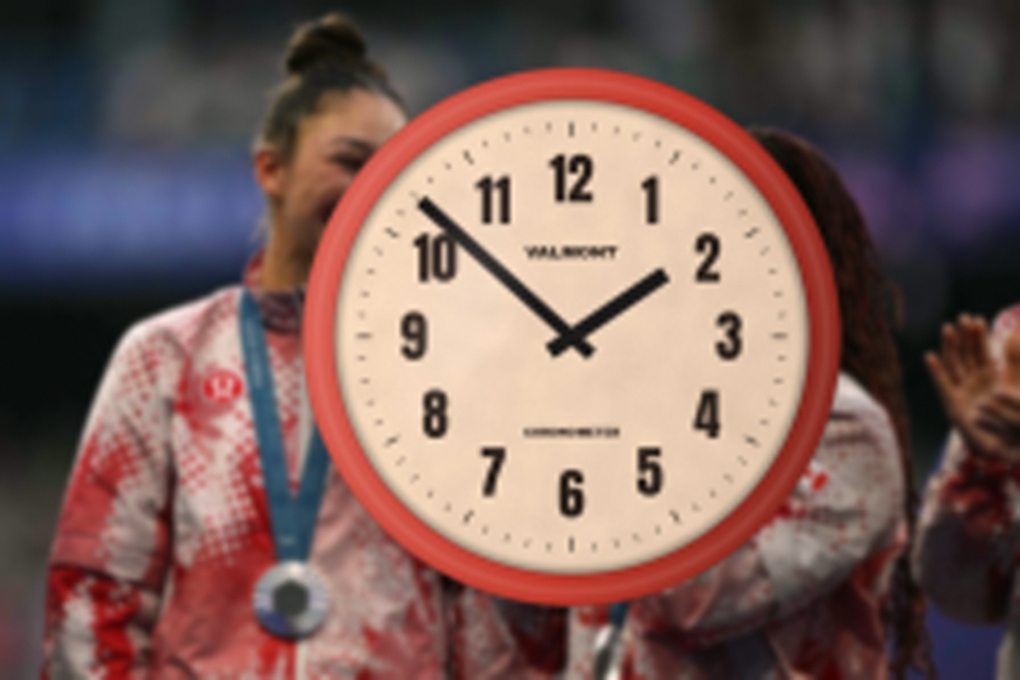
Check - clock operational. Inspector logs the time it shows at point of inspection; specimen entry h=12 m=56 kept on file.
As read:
h=1 m=52
